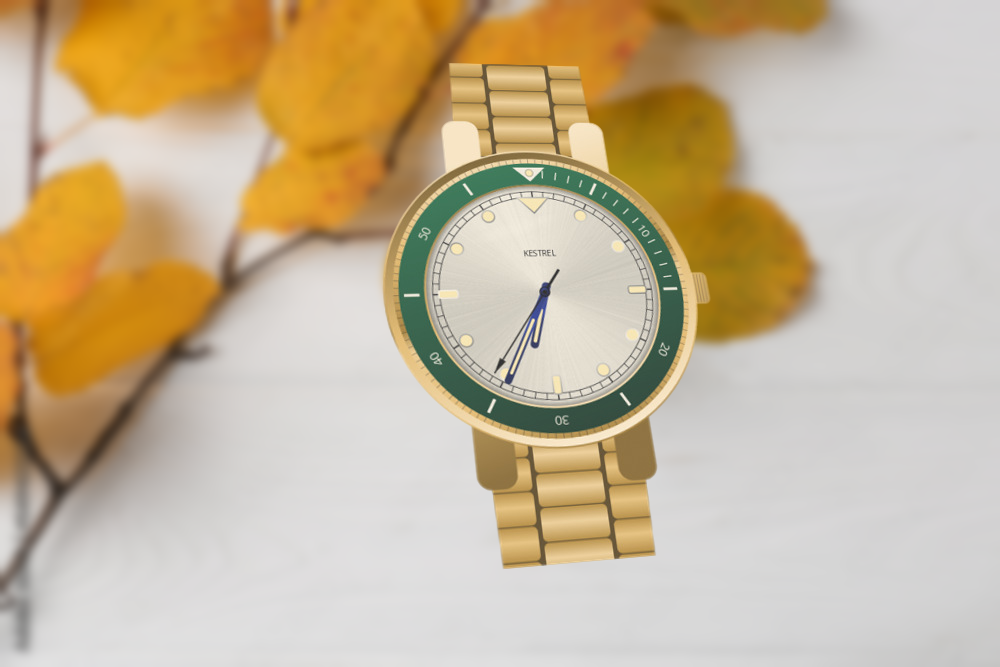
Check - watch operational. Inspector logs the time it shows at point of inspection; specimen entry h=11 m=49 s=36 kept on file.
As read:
h=6 m=34 s=36
